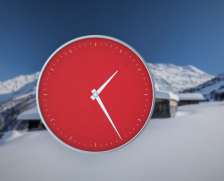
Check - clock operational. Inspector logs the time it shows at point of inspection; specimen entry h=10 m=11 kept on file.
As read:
h=1 m=25
